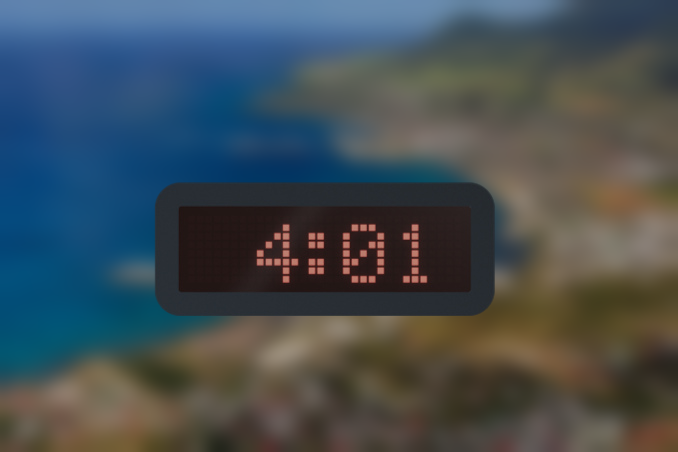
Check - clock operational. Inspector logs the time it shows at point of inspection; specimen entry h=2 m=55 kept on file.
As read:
h=4 m=1
